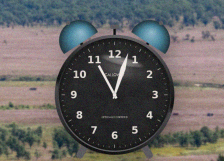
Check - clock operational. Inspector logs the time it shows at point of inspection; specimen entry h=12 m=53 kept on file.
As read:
h=11 m=3
